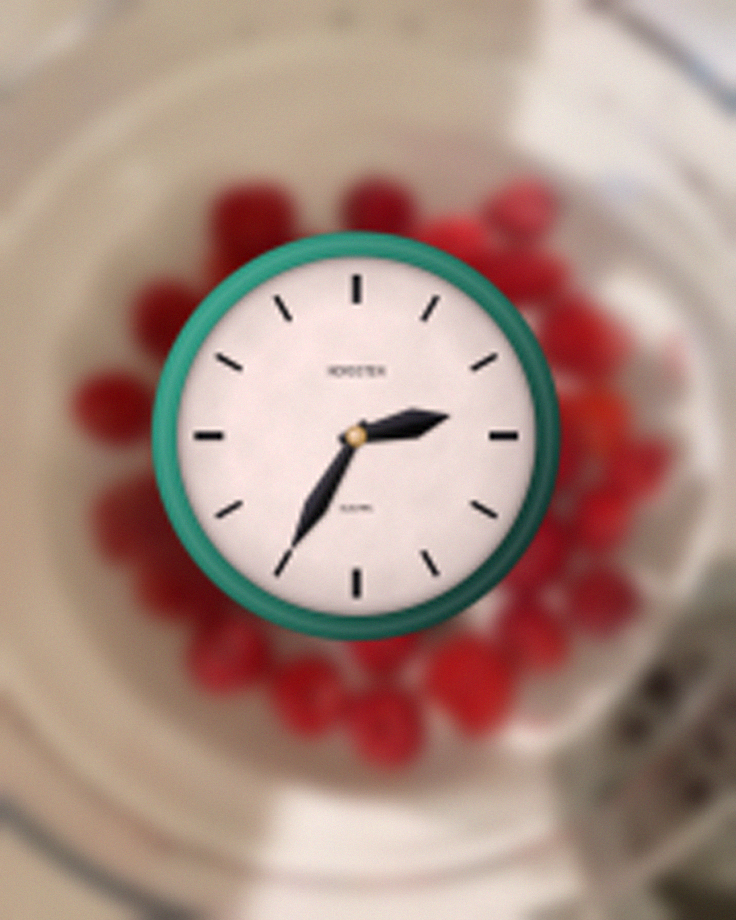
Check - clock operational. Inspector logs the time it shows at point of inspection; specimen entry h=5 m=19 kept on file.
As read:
h=2 m=35
